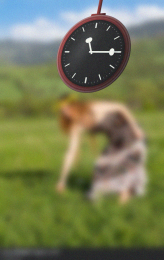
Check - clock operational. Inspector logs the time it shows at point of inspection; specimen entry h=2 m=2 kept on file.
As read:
h=11 m=15
